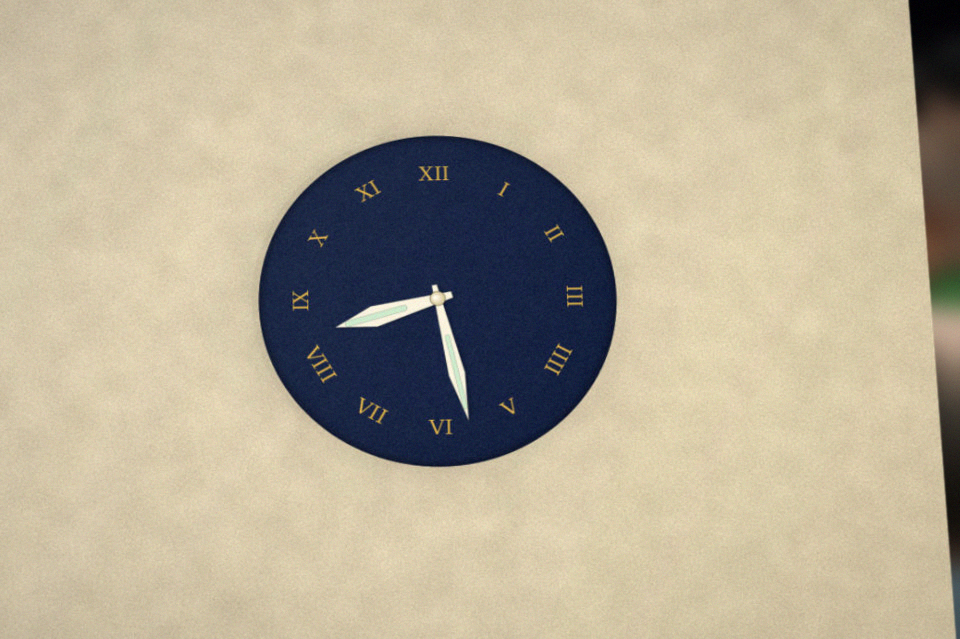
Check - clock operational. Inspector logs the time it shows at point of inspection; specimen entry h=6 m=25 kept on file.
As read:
h=8 m=28
